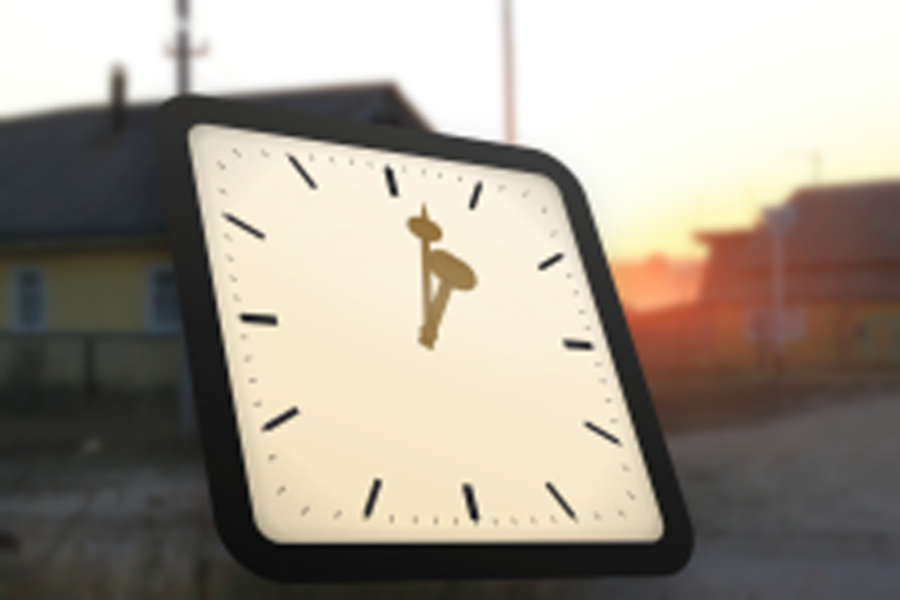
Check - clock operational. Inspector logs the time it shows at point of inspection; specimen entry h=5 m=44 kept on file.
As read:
h=1 m=2
